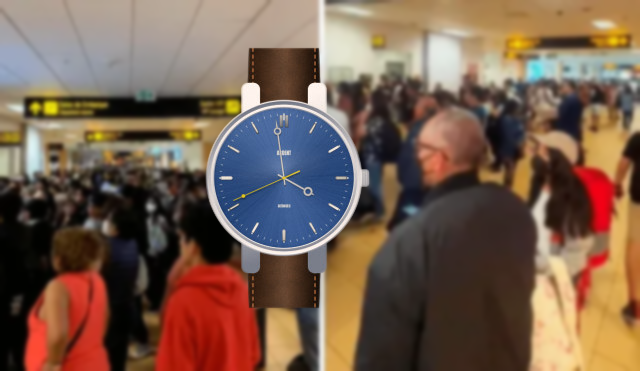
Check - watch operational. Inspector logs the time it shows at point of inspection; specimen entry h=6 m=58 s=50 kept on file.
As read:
h=3 m=58 s=41
